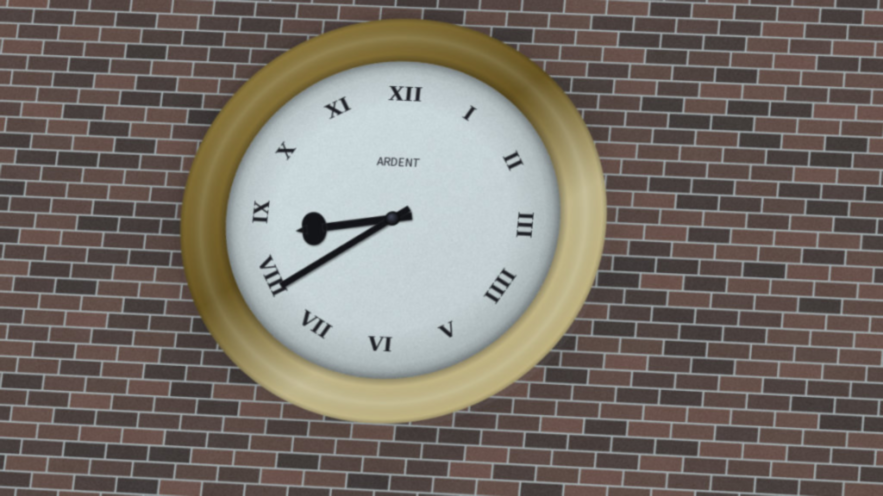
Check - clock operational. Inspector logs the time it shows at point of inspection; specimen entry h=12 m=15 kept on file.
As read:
h=8 m=39
